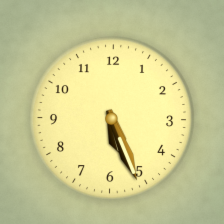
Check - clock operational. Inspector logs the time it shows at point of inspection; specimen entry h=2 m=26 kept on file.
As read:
h=5 m=26
